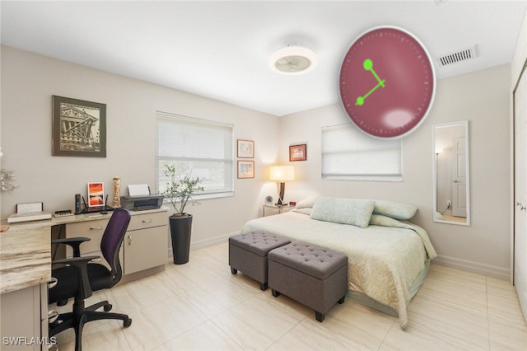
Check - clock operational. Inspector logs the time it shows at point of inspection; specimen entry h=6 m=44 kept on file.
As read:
h=10 m=39
